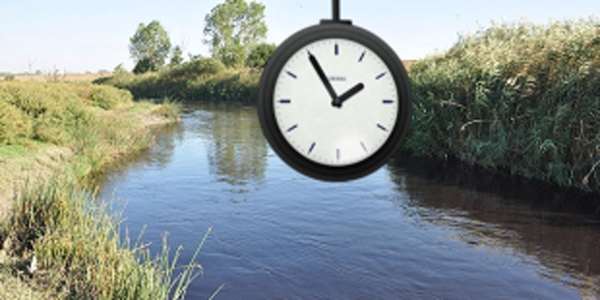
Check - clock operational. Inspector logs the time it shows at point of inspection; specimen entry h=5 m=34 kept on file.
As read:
h=1 m=55
